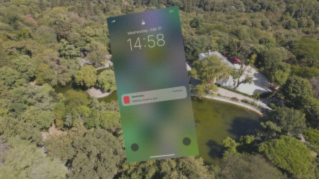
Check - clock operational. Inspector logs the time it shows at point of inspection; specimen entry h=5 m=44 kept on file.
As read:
h=14 m=58
